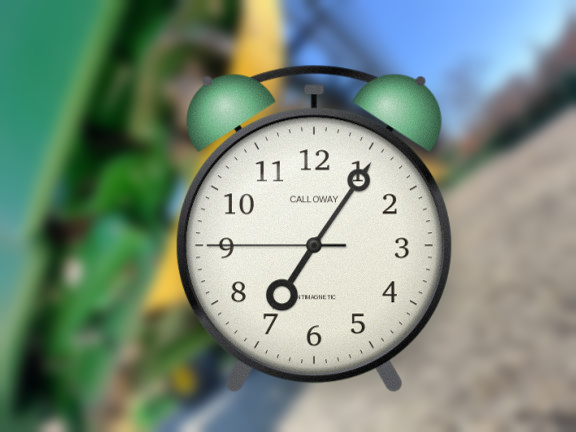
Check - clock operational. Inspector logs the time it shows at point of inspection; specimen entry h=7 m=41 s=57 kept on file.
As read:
h=7 m=5 s=45
